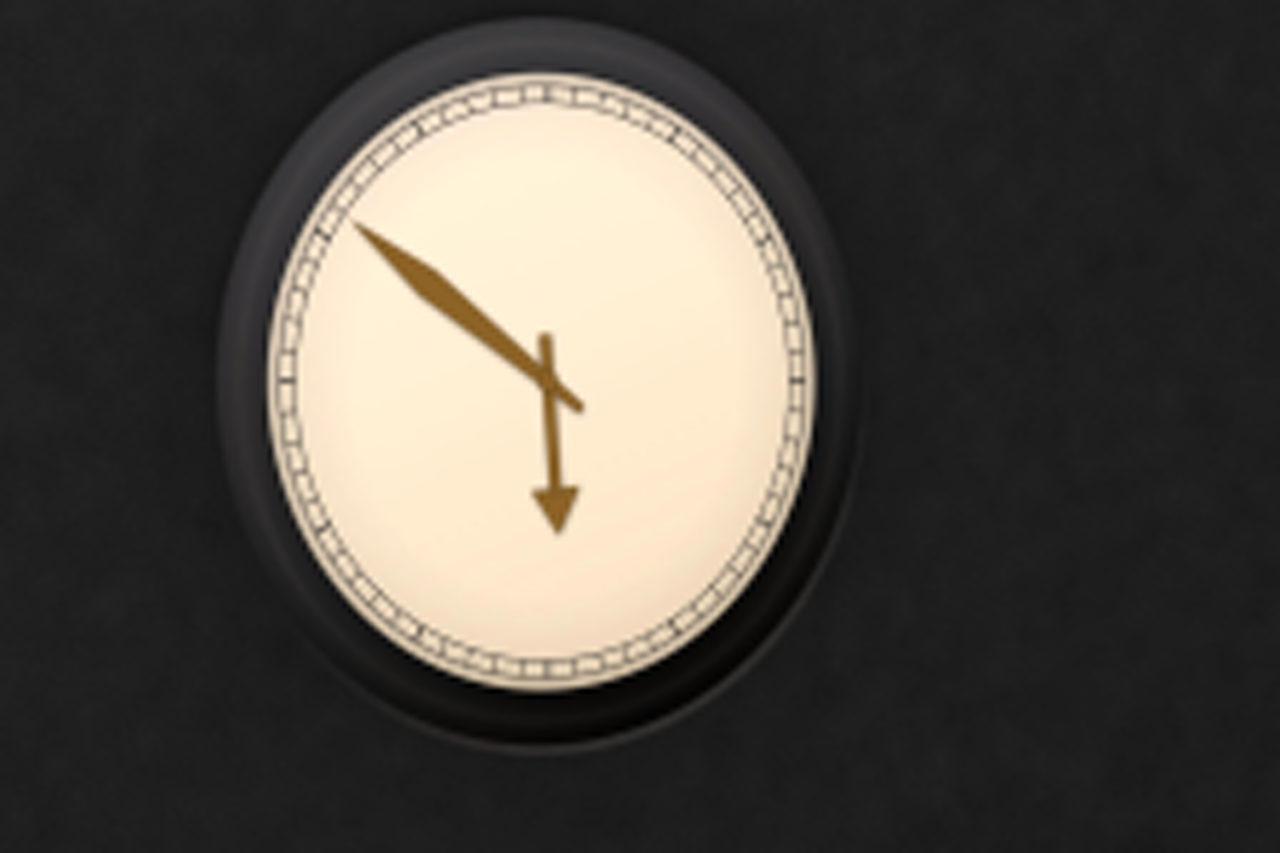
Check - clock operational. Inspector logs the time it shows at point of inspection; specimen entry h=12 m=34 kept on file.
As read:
h=5 m=51
